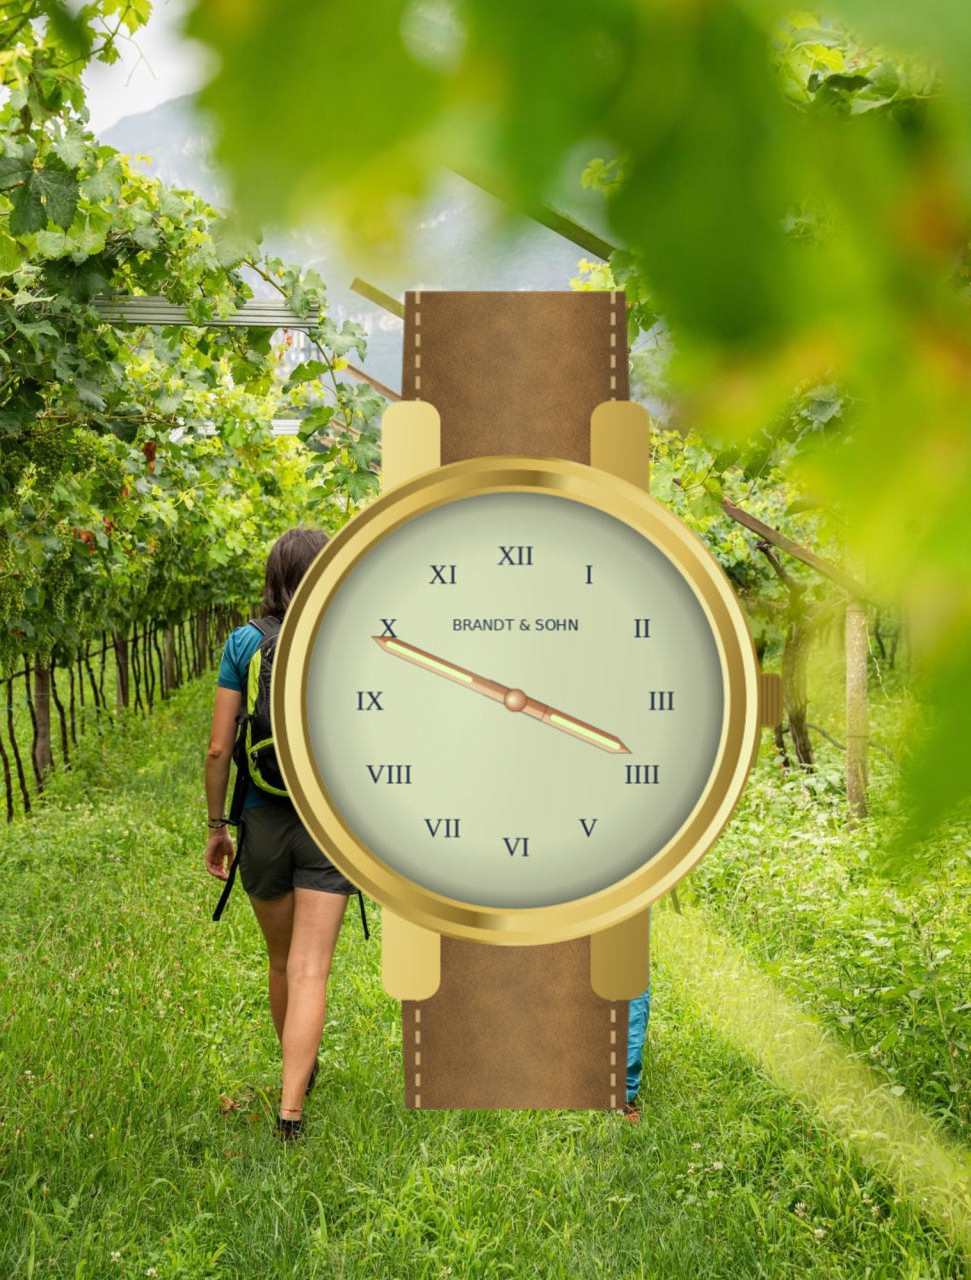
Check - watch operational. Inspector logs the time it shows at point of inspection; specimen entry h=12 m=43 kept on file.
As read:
h=3 m=49
